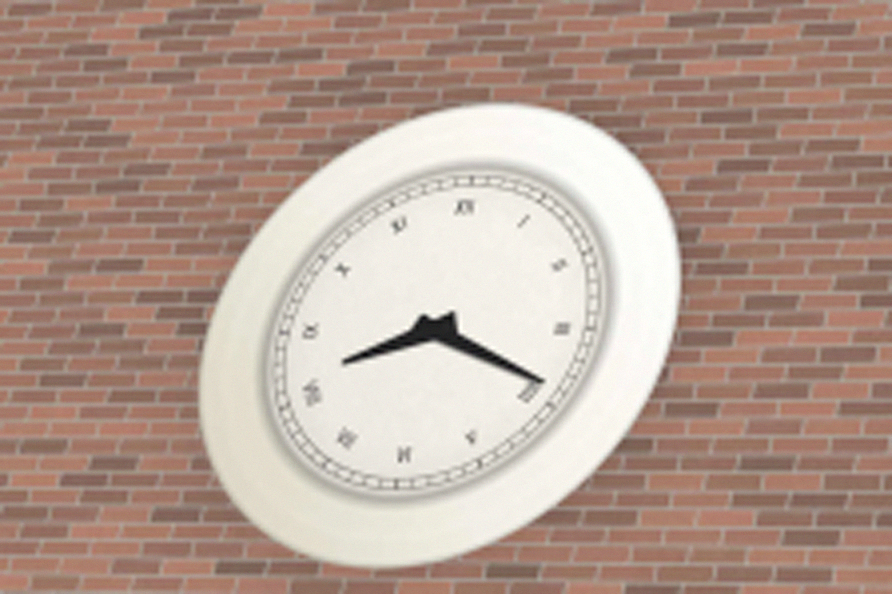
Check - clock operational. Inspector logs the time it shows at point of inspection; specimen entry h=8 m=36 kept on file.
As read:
h=8 m=19
